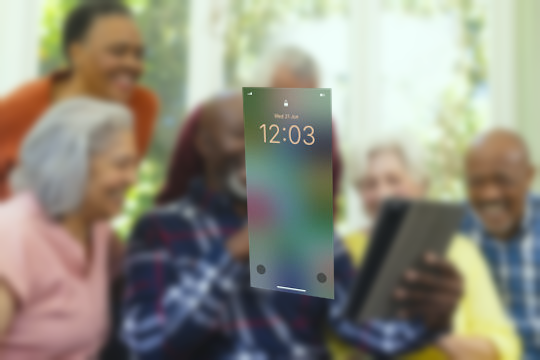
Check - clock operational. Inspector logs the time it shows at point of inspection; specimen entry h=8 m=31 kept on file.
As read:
h=12 m=3
